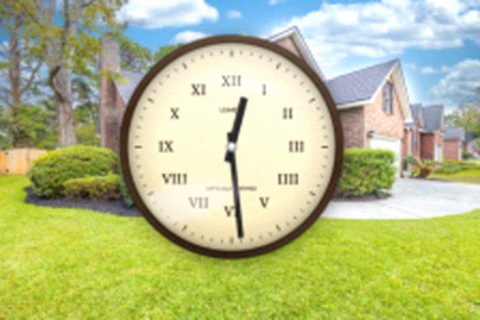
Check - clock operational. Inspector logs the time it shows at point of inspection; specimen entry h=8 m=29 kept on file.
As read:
h=12 m=29
